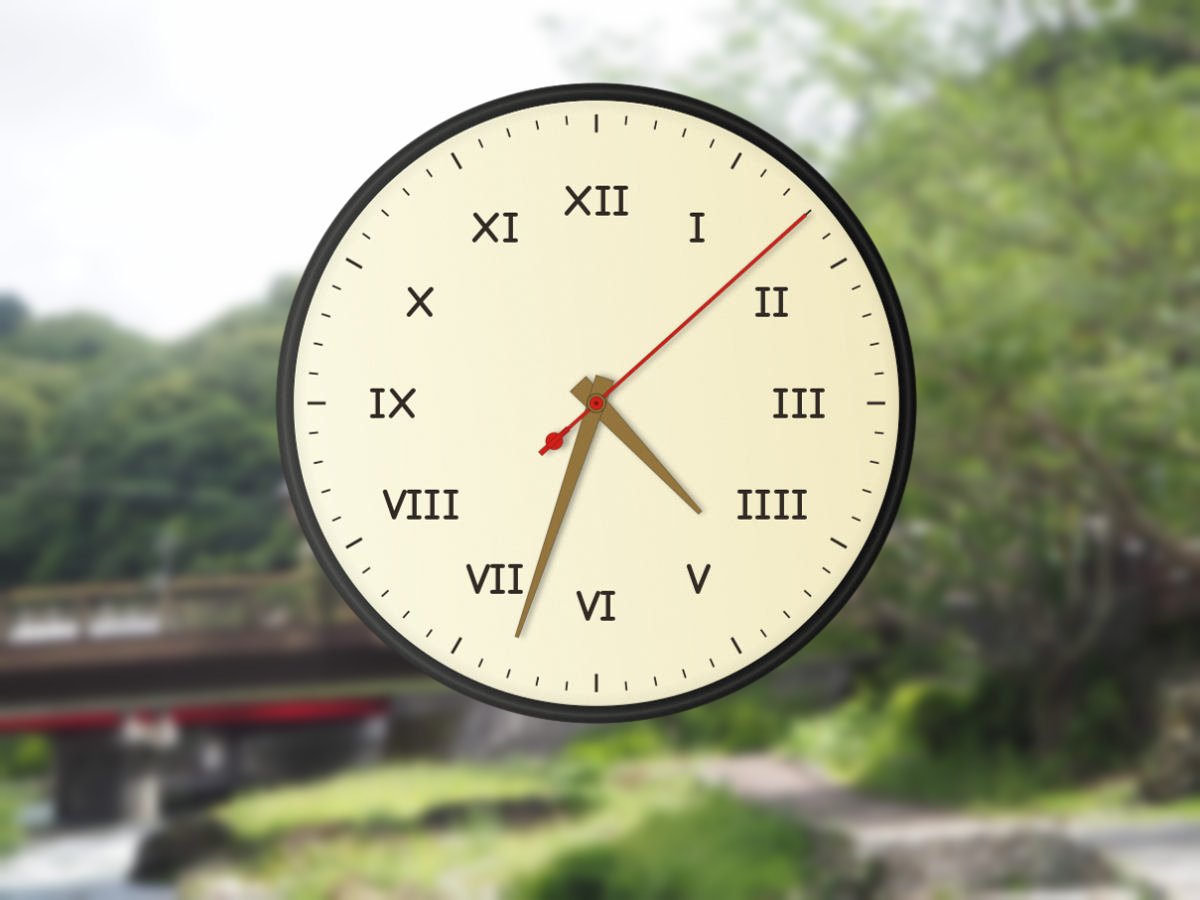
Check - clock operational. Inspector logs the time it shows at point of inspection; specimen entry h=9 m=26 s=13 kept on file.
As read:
h=4 m=33 s=8
